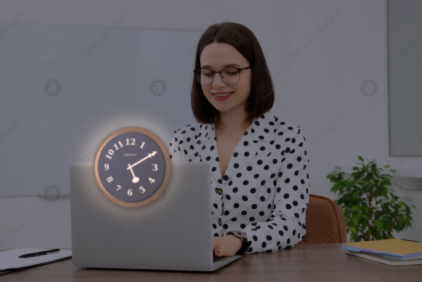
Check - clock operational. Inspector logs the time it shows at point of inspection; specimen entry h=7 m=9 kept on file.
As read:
h=5 m=10
